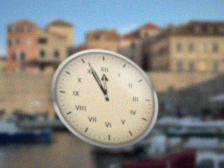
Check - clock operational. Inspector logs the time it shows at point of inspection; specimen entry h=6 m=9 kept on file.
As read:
h=11 m=56
